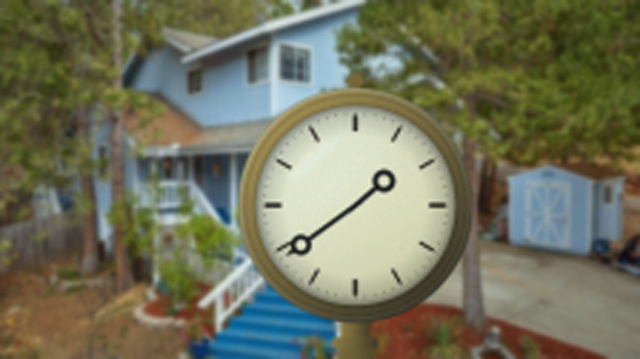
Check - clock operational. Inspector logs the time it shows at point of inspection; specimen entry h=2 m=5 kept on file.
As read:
h=1 m=39
